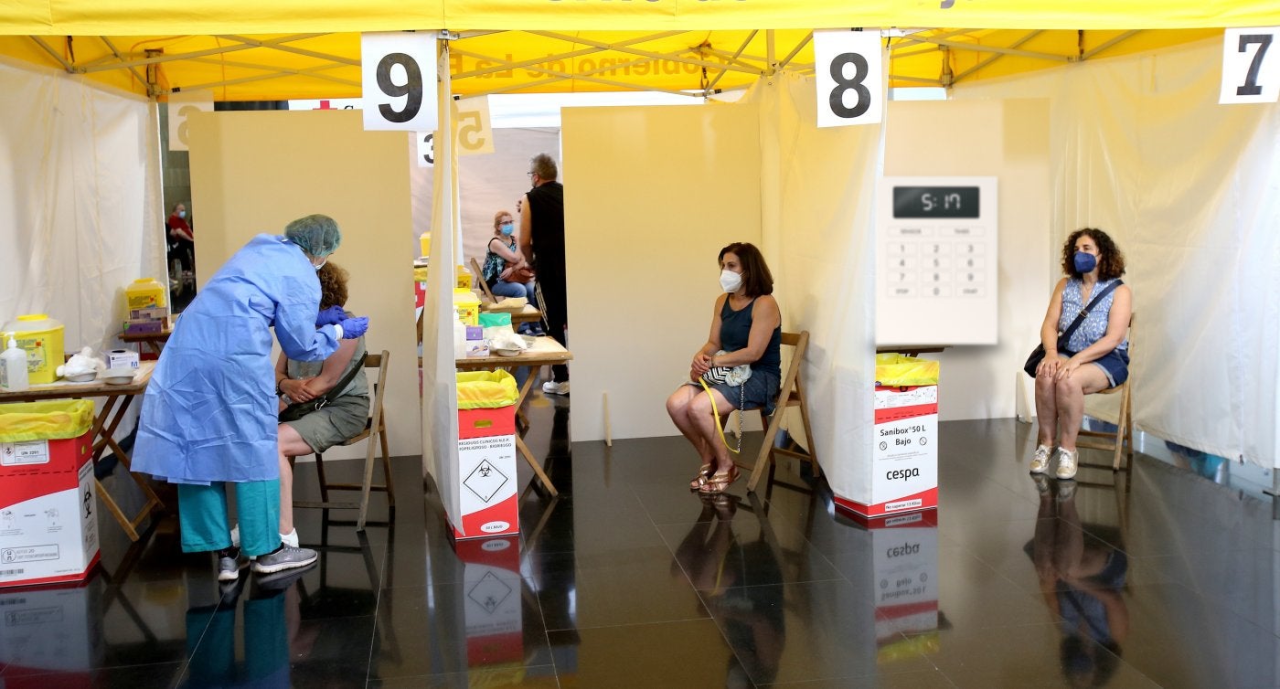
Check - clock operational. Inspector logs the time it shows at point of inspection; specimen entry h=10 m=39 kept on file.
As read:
h=5 m=17
